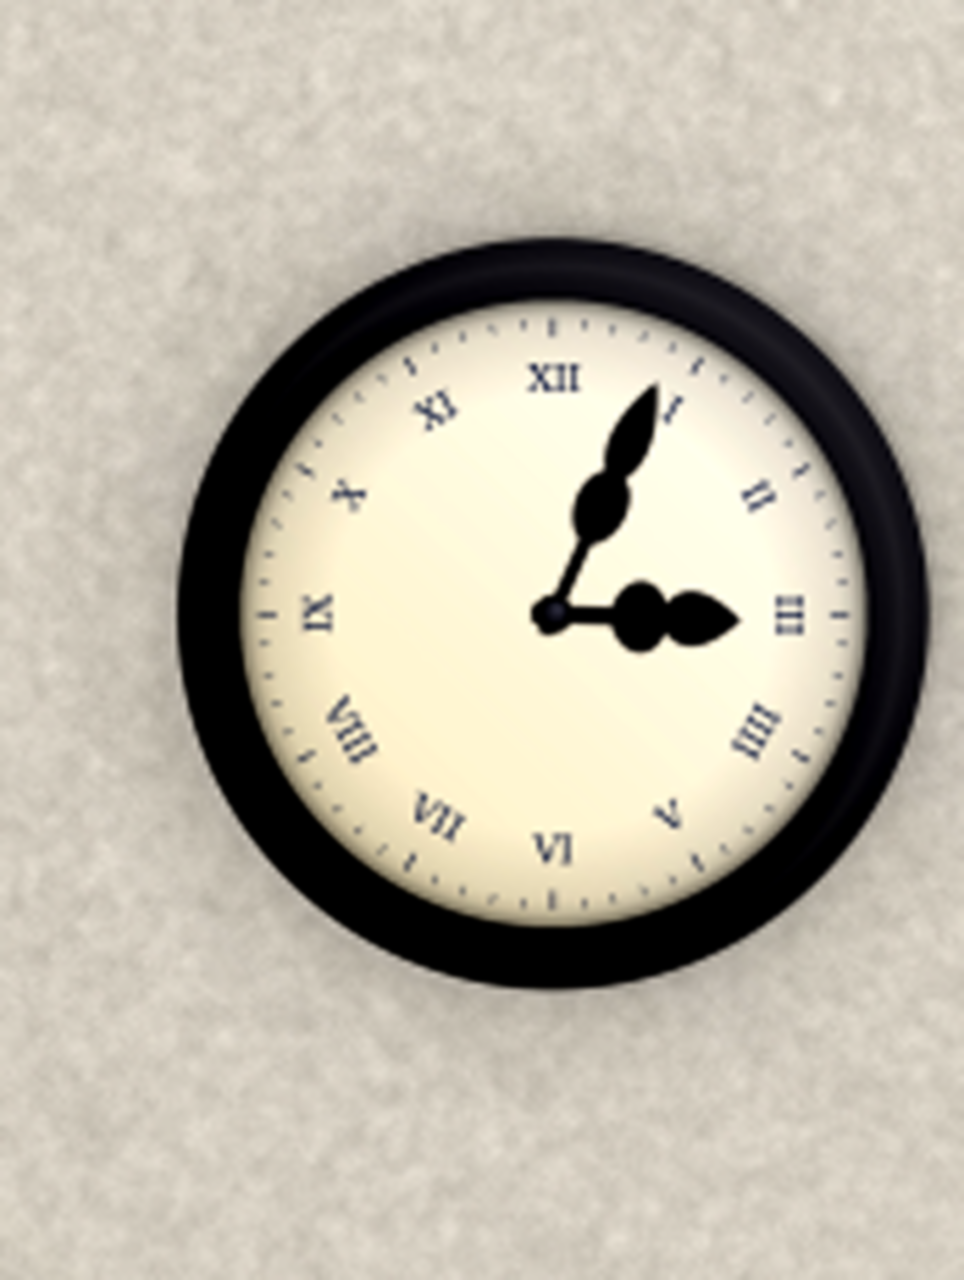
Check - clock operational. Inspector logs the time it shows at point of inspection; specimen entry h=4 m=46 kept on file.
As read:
h=3 m=4
